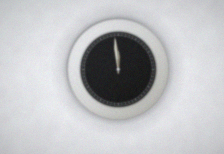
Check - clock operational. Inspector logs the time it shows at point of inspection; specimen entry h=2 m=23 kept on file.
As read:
h=11 m=59
